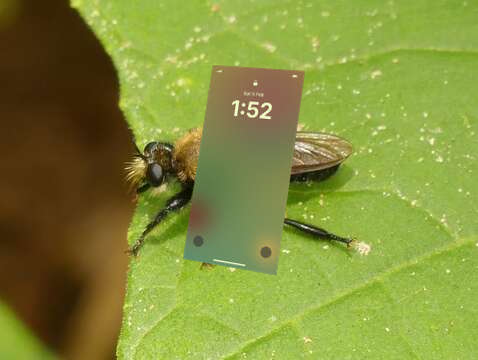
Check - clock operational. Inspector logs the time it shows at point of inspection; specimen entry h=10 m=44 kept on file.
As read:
h=1 m=52
